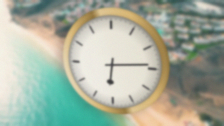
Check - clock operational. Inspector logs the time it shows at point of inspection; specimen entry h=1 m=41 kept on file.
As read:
h=6 m=14
